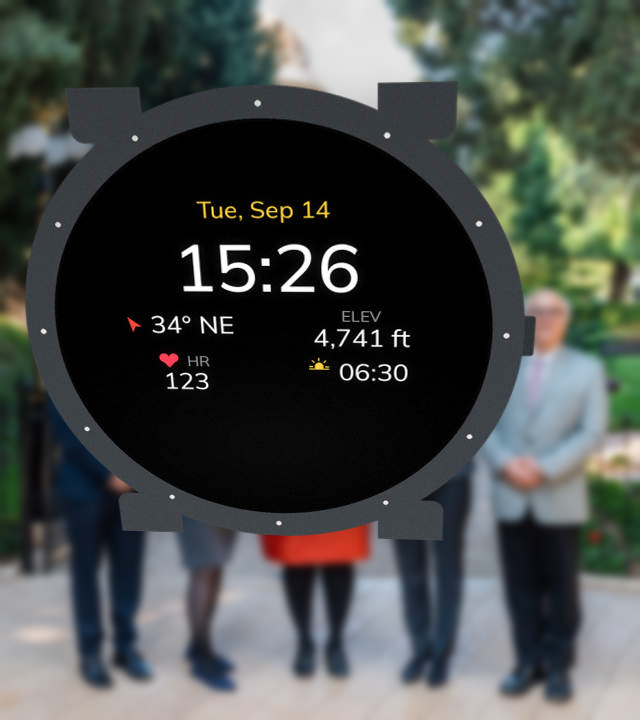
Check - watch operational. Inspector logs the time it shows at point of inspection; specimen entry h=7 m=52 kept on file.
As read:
h=15 m=26
